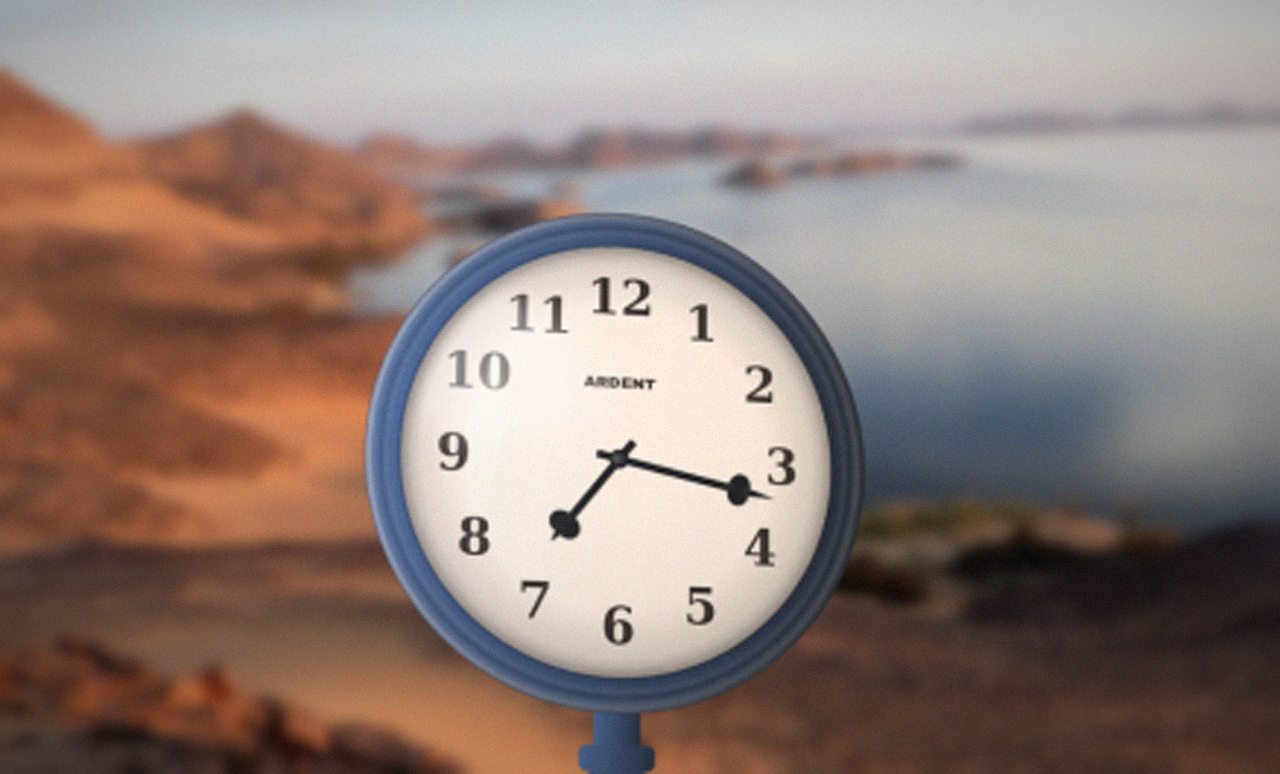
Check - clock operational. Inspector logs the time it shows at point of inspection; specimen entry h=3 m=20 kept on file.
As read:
h=7 m=17
